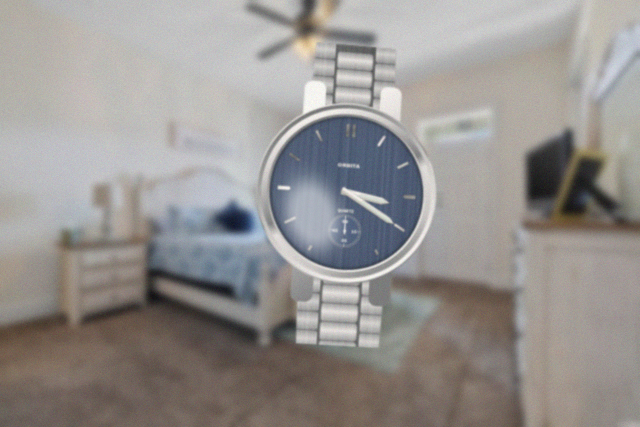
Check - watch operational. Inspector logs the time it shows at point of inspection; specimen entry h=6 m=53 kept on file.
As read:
h=3 m=20
